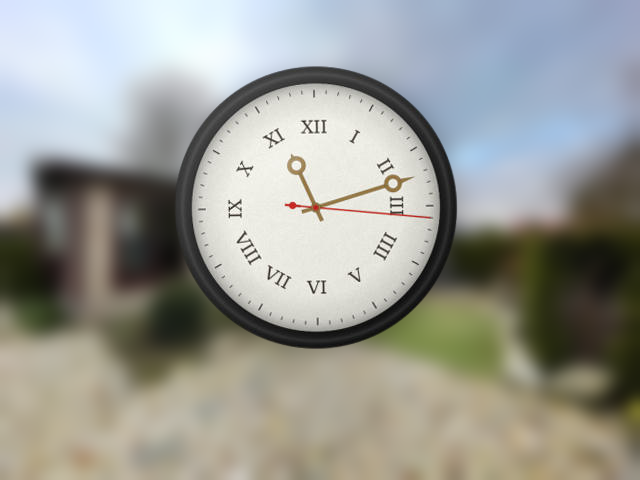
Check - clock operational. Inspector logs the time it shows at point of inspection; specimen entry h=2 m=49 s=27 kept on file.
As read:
h=11 m=12 s=16
